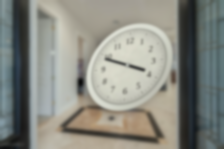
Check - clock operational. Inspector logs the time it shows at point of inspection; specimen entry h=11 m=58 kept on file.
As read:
h=3 m=49
